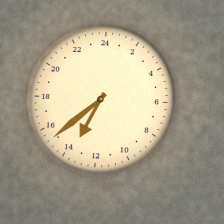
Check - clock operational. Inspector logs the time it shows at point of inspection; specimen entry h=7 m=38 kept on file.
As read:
h=13 m=38
